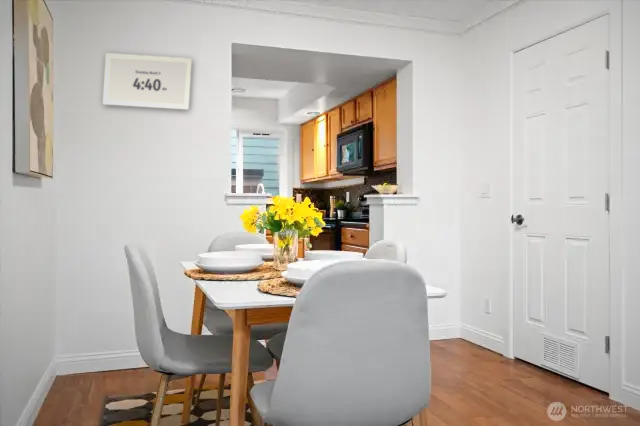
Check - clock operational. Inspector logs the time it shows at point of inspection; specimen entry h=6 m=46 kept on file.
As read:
h=4 m=40
